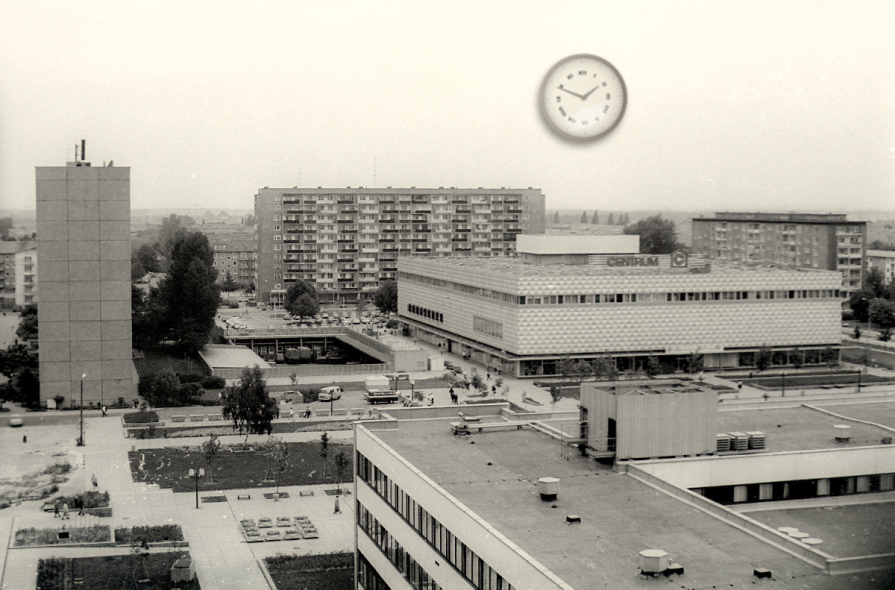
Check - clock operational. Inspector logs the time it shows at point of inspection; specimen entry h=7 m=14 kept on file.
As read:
h=1 m=49
